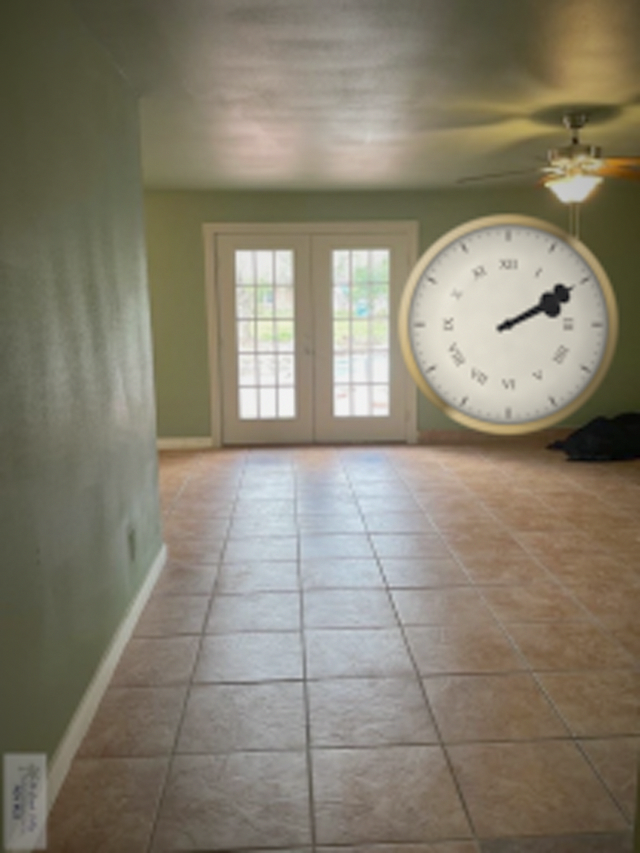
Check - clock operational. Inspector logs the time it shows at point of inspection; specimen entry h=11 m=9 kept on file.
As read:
h=2 m=10
